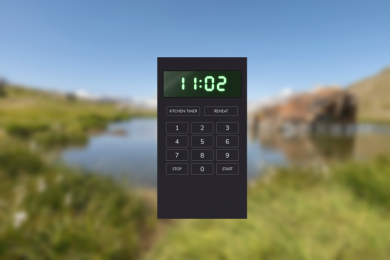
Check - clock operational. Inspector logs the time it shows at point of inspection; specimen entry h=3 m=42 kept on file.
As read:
h=11 m=2
